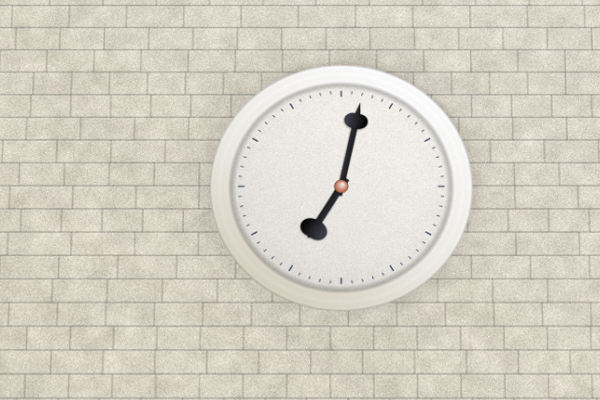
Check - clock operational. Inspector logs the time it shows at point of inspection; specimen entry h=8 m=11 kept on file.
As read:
h=7 m=2
